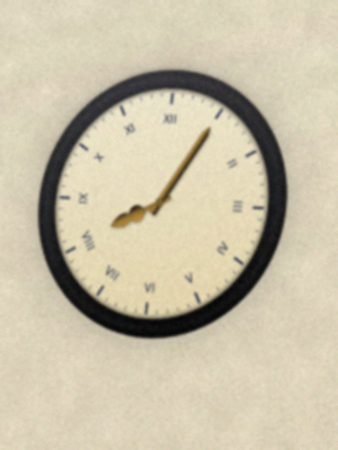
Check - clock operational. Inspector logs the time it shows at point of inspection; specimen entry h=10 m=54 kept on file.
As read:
h=8 m=5
